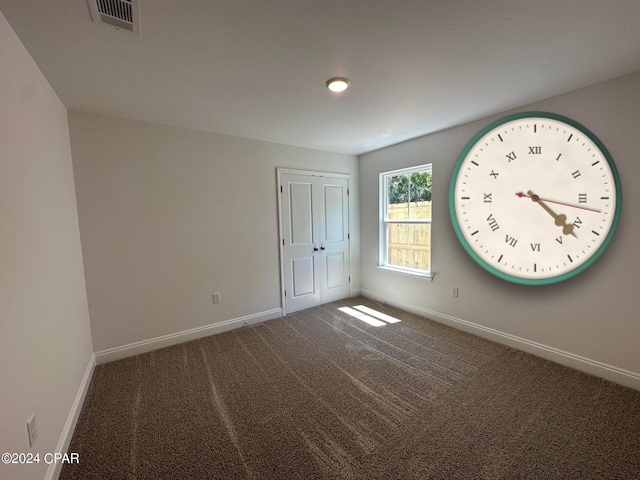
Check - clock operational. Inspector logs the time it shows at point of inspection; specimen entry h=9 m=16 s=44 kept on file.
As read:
h=4 m=22 s=17
